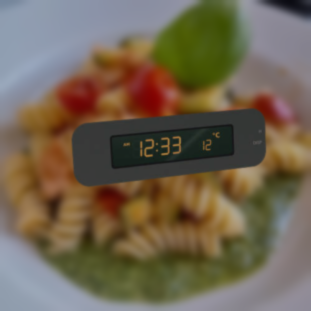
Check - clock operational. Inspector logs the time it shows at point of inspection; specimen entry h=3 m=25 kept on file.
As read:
h=12 m=33
